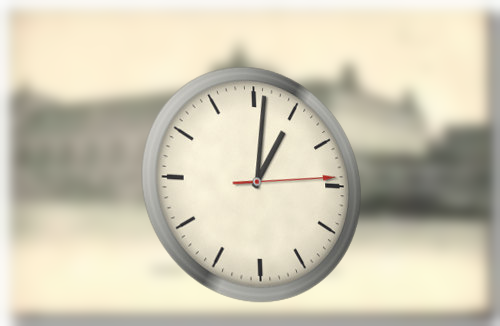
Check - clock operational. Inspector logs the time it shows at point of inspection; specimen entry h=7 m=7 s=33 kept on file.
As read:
h=1 m=1 s=14
